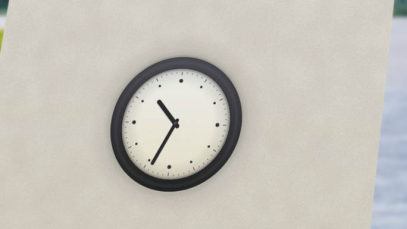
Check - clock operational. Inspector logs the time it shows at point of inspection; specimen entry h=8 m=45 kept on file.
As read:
h=10 m=34
